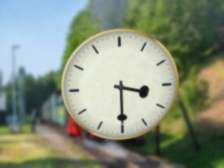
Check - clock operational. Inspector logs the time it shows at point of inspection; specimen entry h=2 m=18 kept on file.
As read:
h=3 m=30
